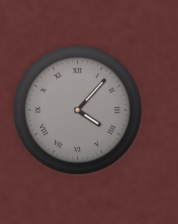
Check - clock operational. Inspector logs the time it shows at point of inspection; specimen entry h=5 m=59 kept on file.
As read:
h=4 m=7
